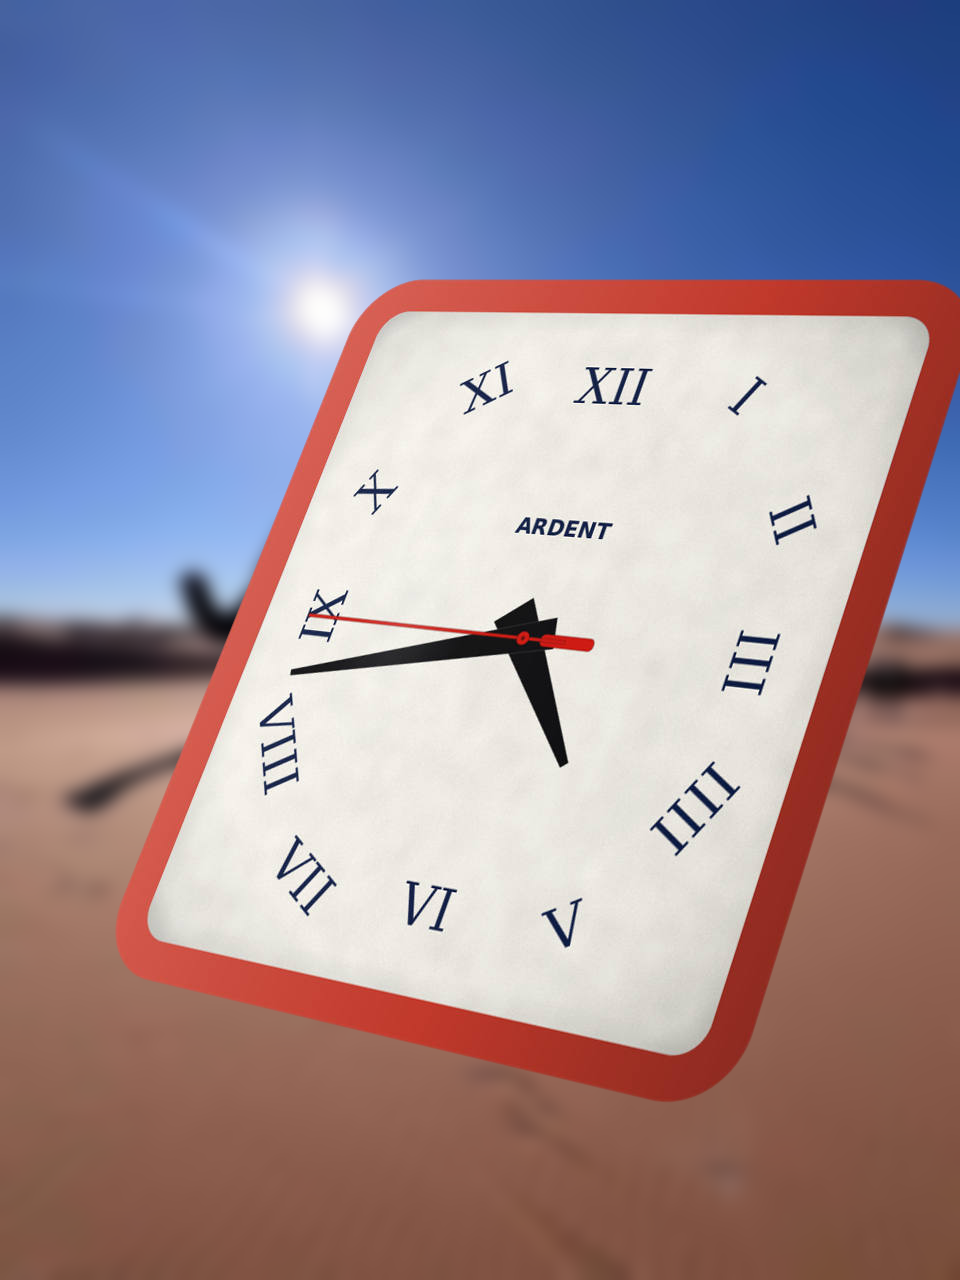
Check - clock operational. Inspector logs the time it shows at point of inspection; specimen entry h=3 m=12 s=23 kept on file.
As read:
h=4 m=42 s=45
